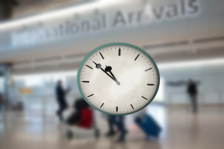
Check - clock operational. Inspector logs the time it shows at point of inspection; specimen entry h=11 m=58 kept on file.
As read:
h=10 m=52
